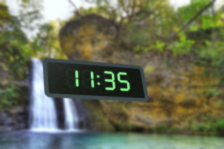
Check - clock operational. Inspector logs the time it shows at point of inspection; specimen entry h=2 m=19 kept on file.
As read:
h=11 m=35
